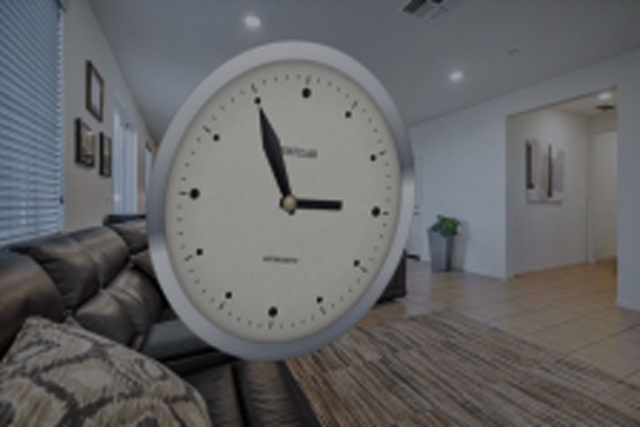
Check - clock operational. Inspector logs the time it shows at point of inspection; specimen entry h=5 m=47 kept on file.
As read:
h=2 m=55
